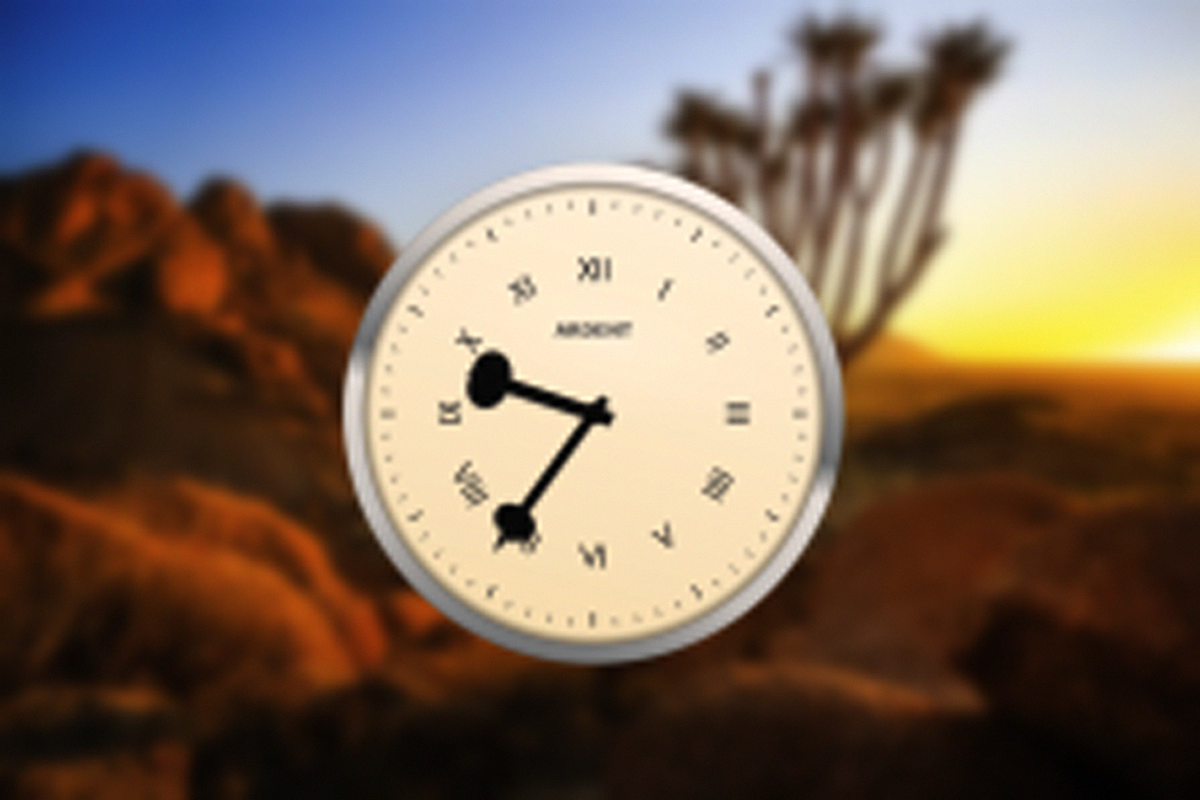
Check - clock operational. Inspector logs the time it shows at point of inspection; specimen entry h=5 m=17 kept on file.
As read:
h=9 m=36
